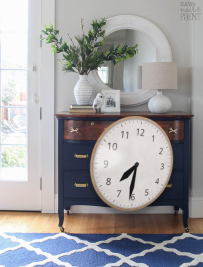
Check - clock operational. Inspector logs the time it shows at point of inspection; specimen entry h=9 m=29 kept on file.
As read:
h=7 m=31
